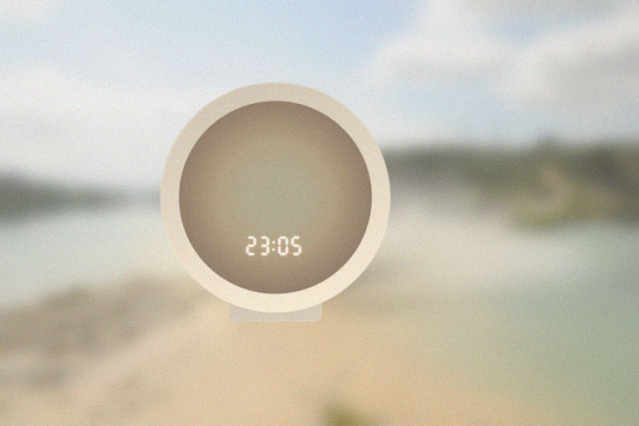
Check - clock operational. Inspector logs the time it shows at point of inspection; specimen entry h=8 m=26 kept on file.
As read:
h=23 m=5
